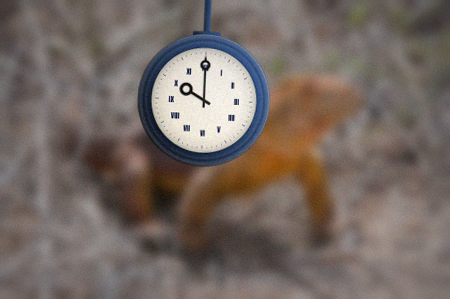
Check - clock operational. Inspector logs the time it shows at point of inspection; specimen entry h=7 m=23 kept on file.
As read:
h=10 m=0
